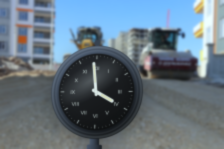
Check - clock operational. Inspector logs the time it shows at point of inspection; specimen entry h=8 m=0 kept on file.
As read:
h=3 m=59
